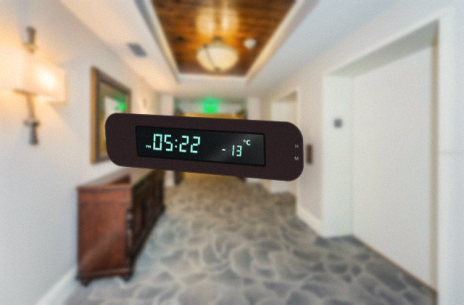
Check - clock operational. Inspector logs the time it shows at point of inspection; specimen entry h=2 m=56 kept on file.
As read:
h=5 m=22
